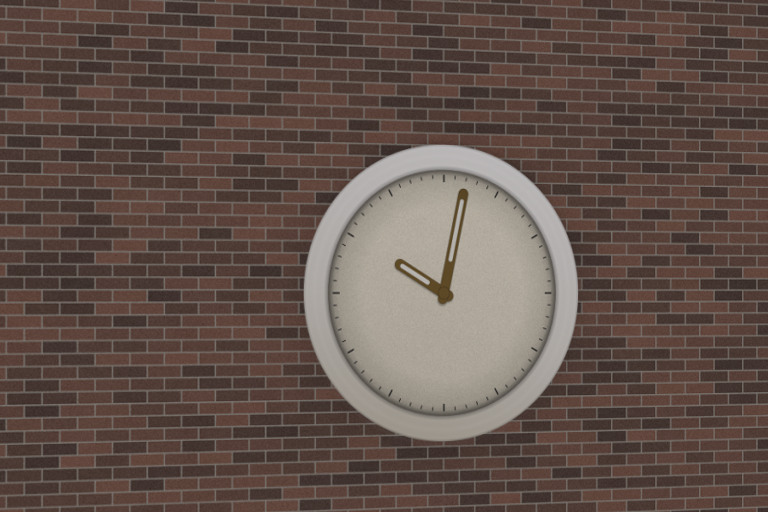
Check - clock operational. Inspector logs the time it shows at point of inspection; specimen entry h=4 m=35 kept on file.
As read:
h=10 m=2
